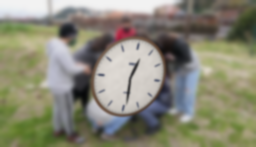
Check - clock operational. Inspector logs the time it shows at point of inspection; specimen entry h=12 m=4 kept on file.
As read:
h=12 m=29
